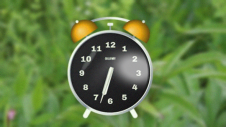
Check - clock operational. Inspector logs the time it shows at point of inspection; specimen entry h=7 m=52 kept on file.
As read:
h=6 m=33
